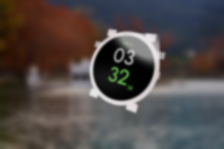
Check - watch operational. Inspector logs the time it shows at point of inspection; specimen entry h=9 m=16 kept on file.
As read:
h=3 m=32
